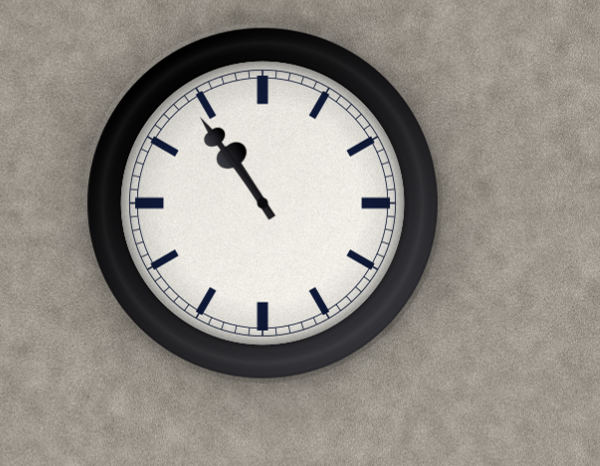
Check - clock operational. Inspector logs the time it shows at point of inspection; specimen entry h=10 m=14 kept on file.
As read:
h=10 m=54
